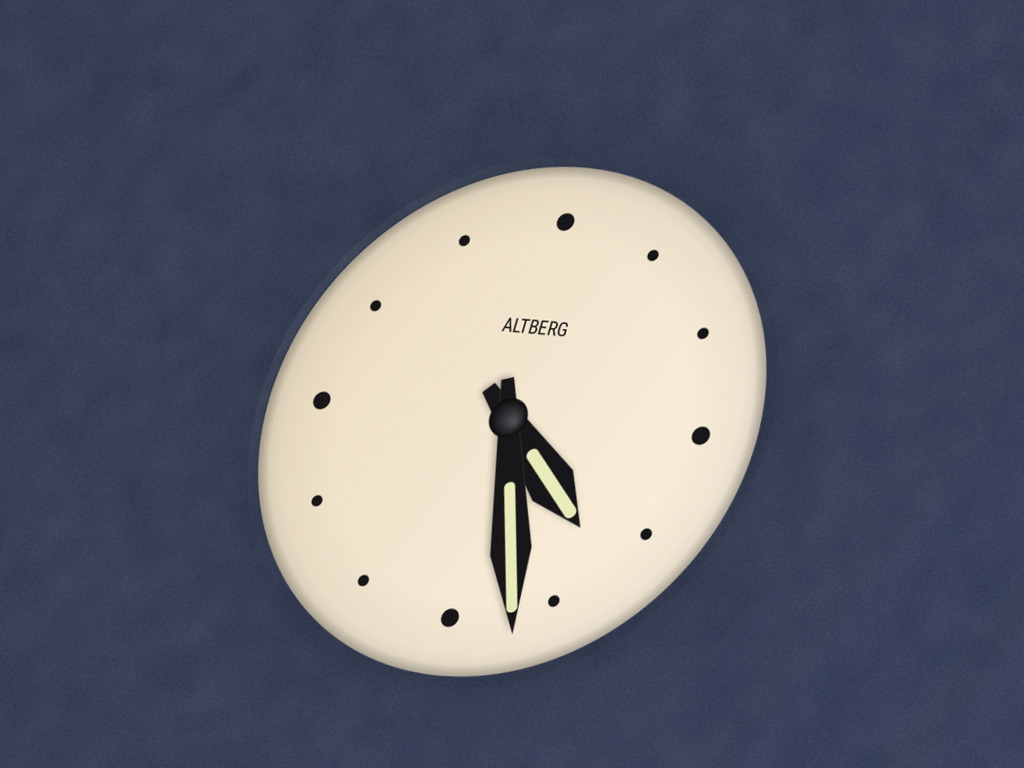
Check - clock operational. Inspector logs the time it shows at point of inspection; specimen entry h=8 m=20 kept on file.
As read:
h=4 m=27
